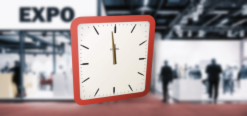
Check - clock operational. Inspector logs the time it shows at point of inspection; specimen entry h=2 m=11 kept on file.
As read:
h=11 m=59
